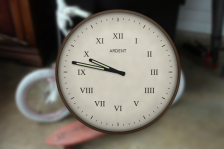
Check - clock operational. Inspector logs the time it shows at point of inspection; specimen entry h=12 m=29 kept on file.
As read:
h=9 m=47
